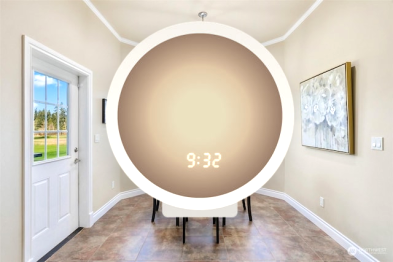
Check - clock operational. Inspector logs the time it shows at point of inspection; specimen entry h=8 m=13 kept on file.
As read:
h=9 m=32
